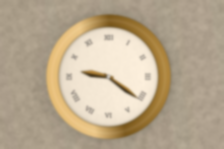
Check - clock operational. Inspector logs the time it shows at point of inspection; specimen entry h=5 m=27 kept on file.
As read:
h=9 m=21
